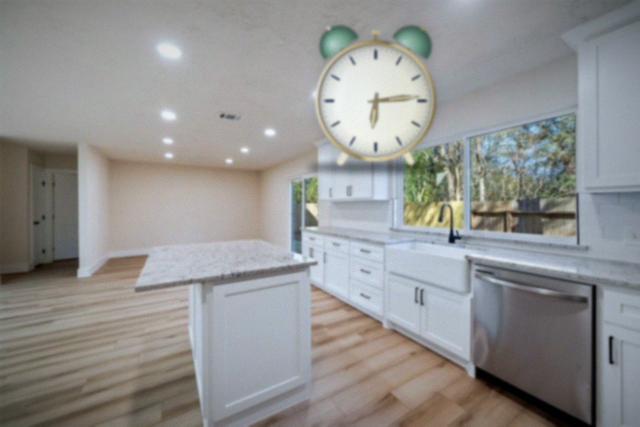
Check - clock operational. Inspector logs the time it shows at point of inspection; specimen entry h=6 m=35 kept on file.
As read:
h=6 m=14
